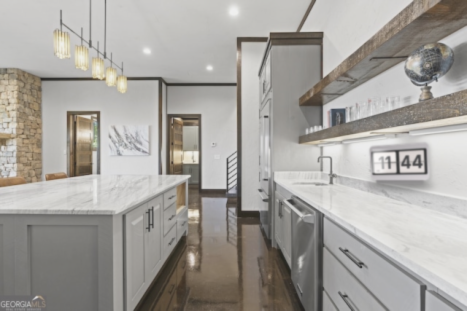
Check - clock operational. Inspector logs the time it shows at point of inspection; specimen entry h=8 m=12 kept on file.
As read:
h=11 m=44
